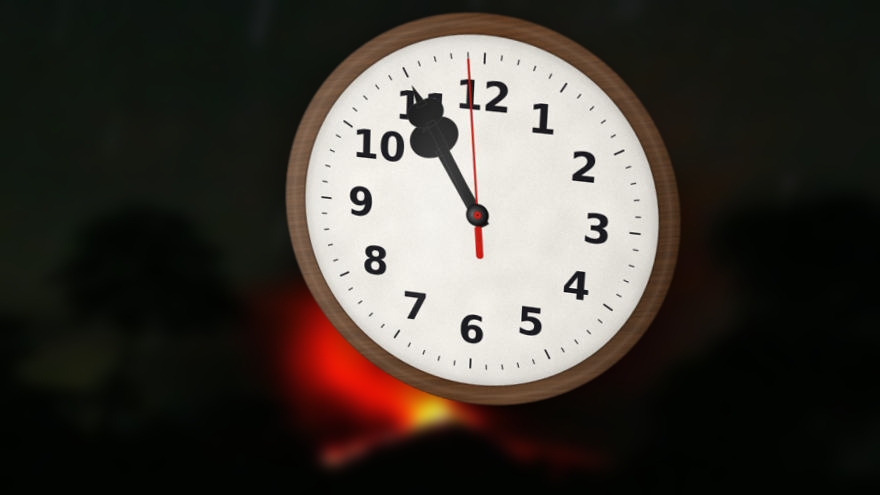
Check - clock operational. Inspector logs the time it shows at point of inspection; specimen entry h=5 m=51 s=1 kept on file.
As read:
h=10 m=54 s=59
